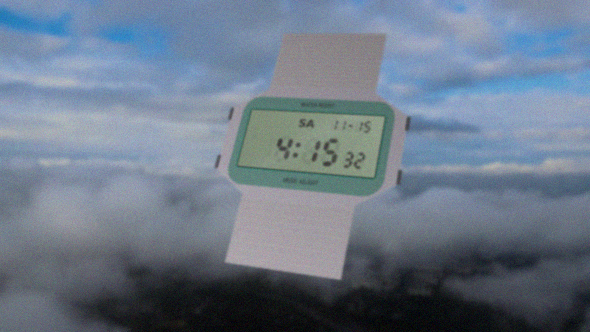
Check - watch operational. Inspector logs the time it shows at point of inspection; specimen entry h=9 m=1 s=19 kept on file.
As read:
h=4 m=15 s=32
